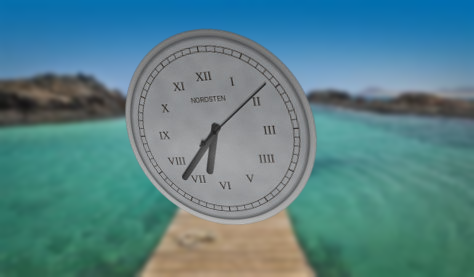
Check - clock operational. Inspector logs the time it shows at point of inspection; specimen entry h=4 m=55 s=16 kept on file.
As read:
h=6 m=37 s=9
